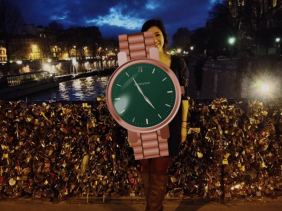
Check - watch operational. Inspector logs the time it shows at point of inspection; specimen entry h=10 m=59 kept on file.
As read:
h=4 m=56
